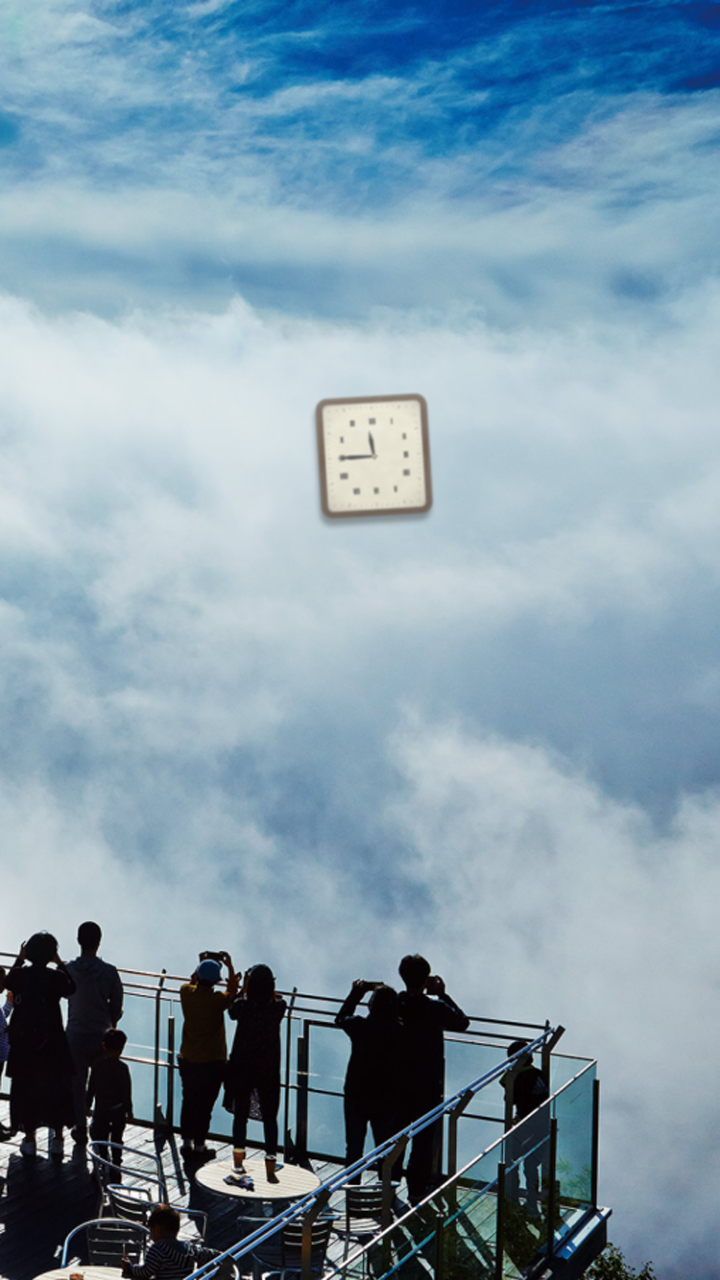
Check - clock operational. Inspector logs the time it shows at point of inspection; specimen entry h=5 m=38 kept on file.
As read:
h=11 m=45
